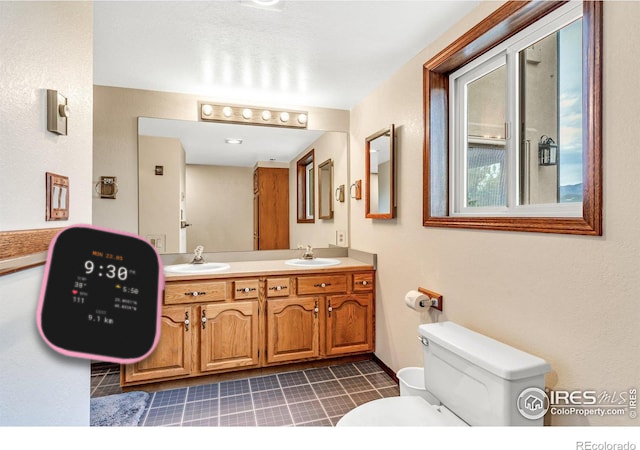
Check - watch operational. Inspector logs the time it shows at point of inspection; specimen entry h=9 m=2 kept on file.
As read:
h=9 m=30
